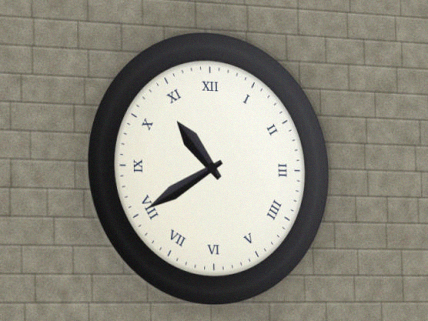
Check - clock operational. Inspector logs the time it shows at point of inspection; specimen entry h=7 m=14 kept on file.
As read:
h=10 m=40
